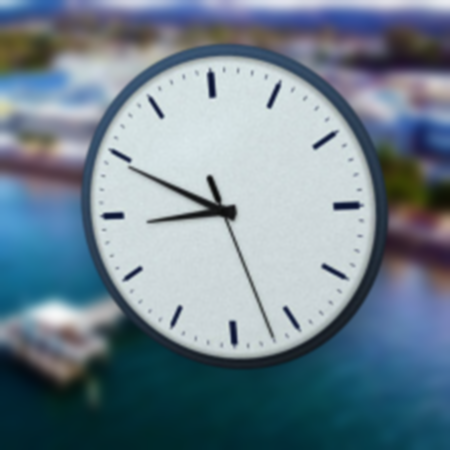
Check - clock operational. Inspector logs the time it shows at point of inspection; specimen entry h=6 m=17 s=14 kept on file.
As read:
h=8 m=49 s=27
